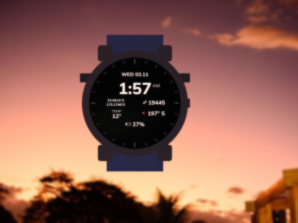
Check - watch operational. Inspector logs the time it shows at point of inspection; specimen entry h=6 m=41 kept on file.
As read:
h=1 m=57
